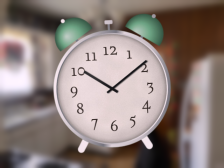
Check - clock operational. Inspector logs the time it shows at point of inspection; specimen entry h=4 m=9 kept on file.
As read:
h=10 m=9
